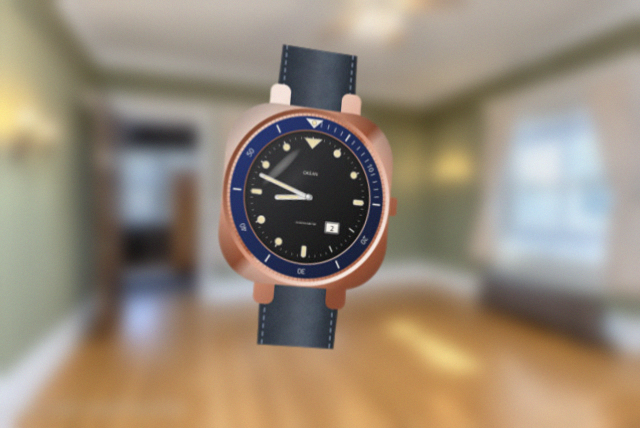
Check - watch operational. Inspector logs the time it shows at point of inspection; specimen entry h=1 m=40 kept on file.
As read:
h=8 m=48
